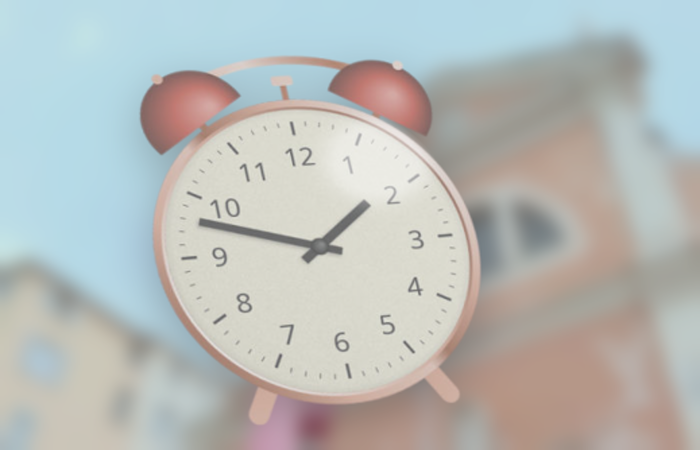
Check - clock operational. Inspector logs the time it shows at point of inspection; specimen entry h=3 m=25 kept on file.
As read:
h=1 m=48
